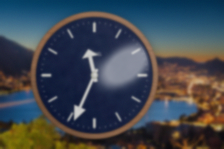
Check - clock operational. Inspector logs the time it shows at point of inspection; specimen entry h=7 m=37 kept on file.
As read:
h=11 m=34
